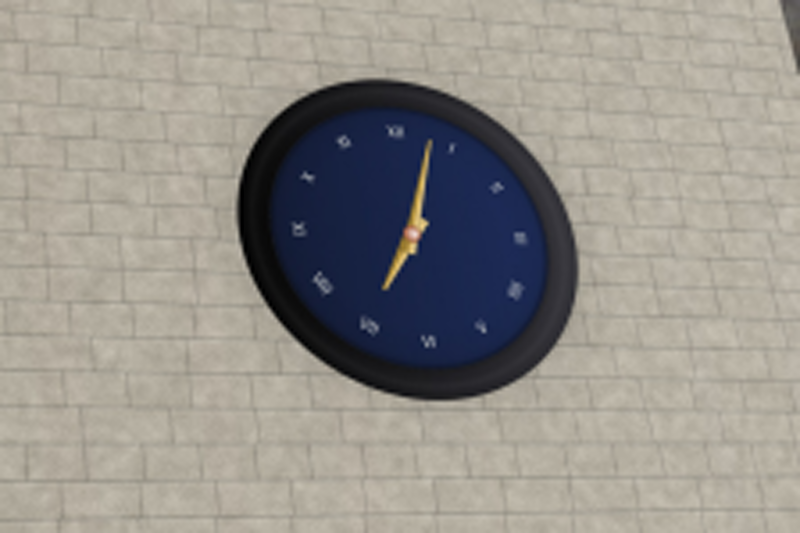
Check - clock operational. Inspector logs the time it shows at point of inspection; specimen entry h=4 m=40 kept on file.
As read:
h=7 m=3
